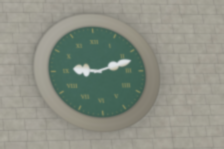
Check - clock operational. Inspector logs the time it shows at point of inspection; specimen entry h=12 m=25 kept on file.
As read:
h=9 m=12
